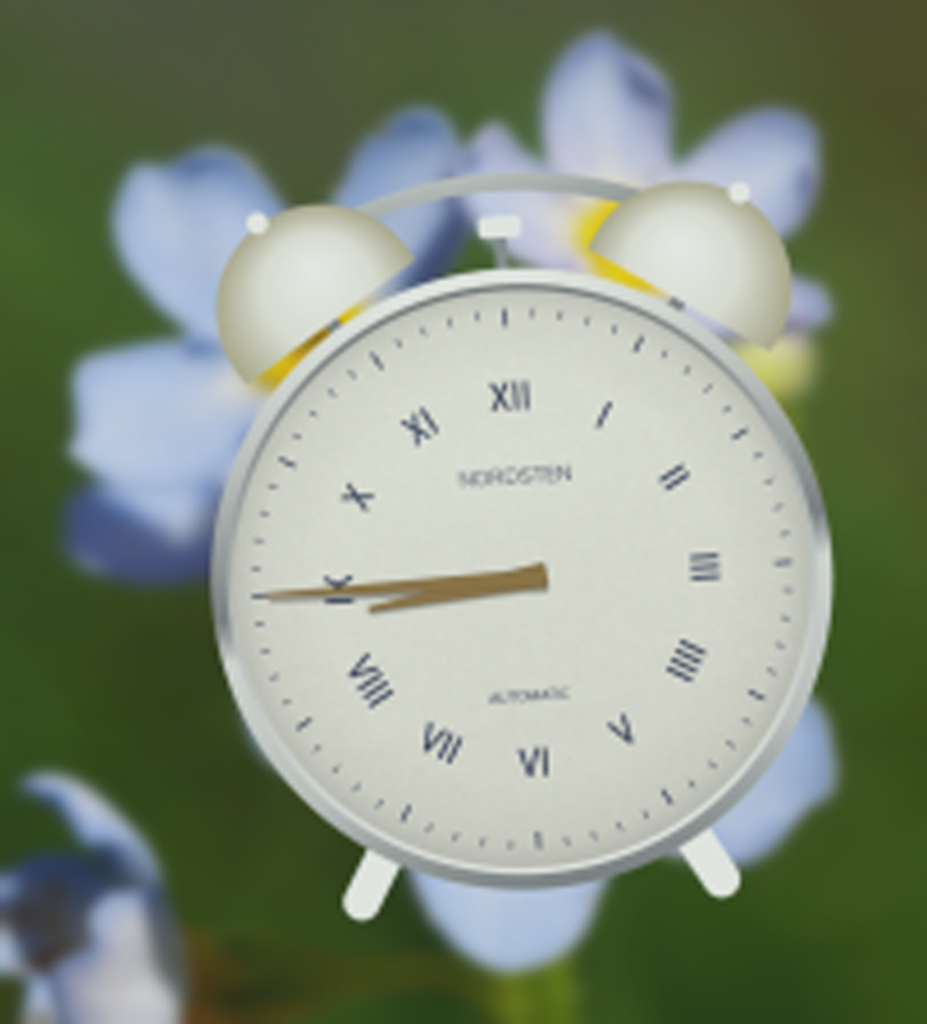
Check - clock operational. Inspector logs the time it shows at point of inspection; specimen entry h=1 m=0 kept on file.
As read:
h=8 m=45
